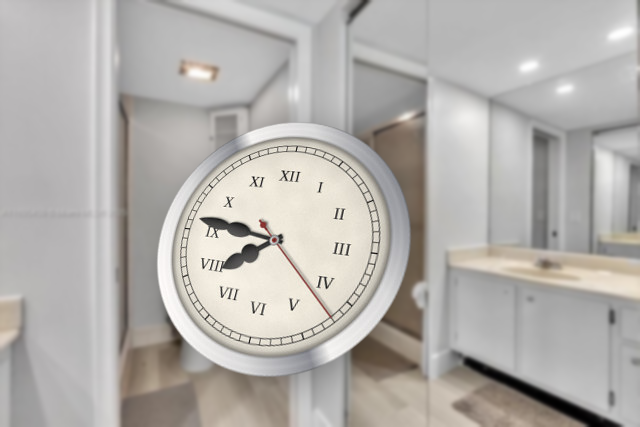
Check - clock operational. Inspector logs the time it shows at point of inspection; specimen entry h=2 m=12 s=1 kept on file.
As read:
h=7 m=46 s=22
